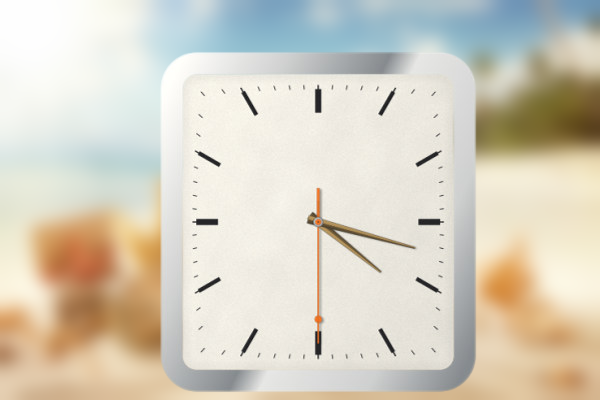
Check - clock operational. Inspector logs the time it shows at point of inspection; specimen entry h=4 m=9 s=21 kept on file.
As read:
h=4 m=17 s=30
